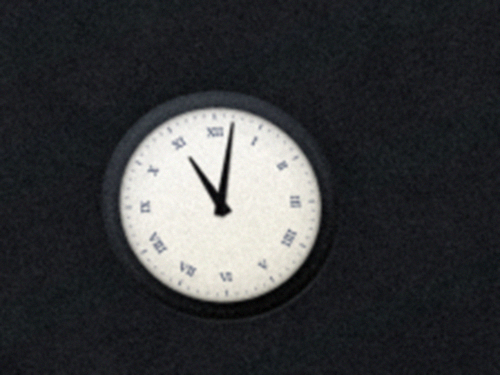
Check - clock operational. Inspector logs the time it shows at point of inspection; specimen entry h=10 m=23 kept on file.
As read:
h=11 m=2
